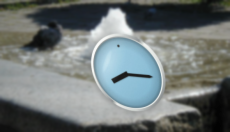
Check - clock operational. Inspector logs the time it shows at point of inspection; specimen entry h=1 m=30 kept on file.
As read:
h=8 m=16
